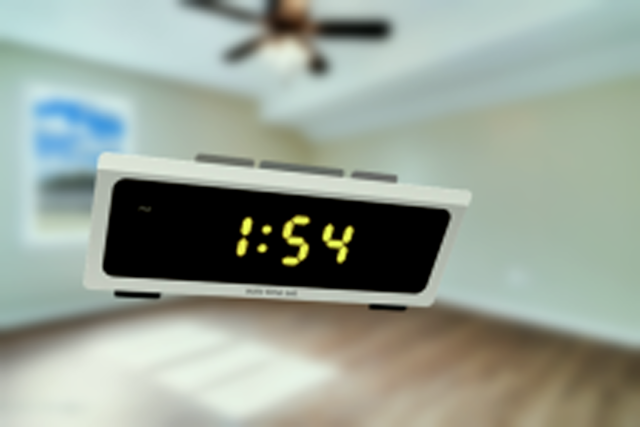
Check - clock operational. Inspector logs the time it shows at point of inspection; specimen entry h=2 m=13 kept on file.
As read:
h=1 m=54
